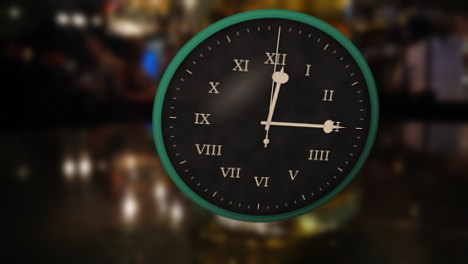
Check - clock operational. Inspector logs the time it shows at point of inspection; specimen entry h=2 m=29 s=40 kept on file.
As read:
h=12 m=15 s=0
